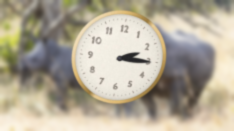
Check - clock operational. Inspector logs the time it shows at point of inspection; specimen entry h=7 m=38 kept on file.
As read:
h=2 m=15
